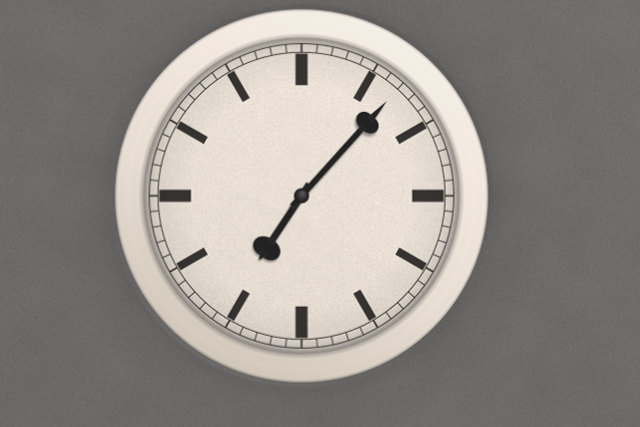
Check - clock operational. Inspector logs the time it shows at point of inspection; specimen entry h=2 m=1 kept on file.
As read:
h=7 m=7
